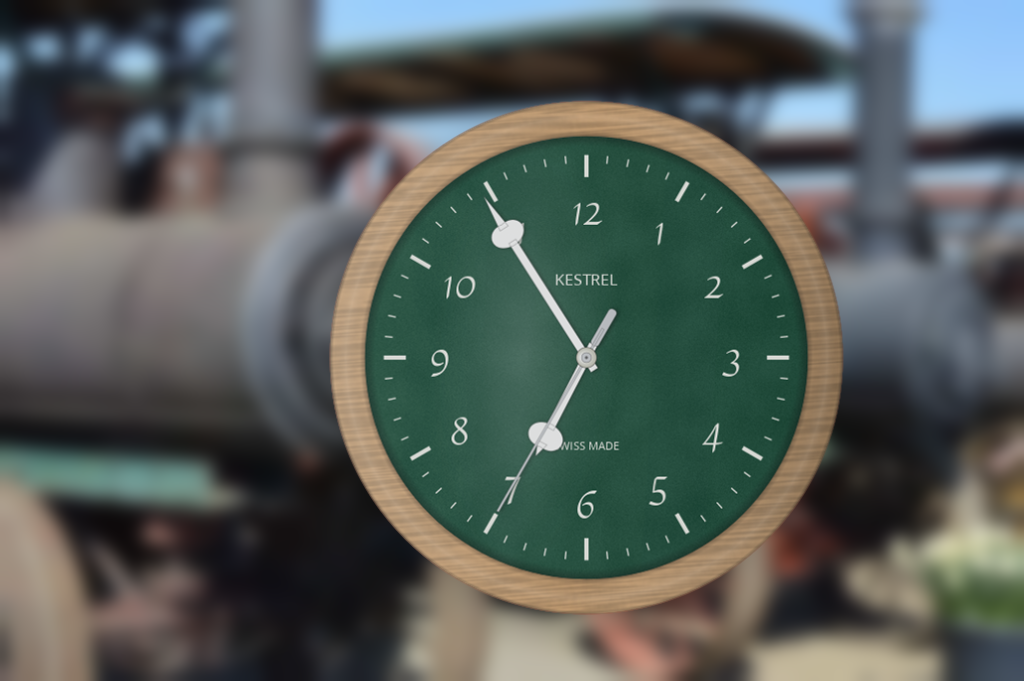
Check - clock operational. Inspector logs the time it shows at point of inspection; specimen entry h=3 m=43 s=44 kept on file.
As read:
h=6 m=54 s=35
